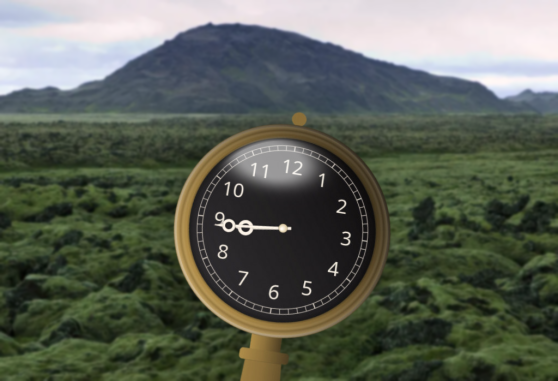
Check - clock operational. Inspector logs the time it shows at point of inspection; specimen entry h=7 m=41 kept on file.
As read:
h=8 m=44
